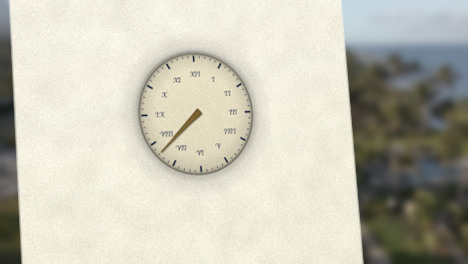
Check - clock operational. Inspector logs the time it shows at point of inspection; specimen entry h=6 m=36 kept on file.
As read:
h=7 m=38
